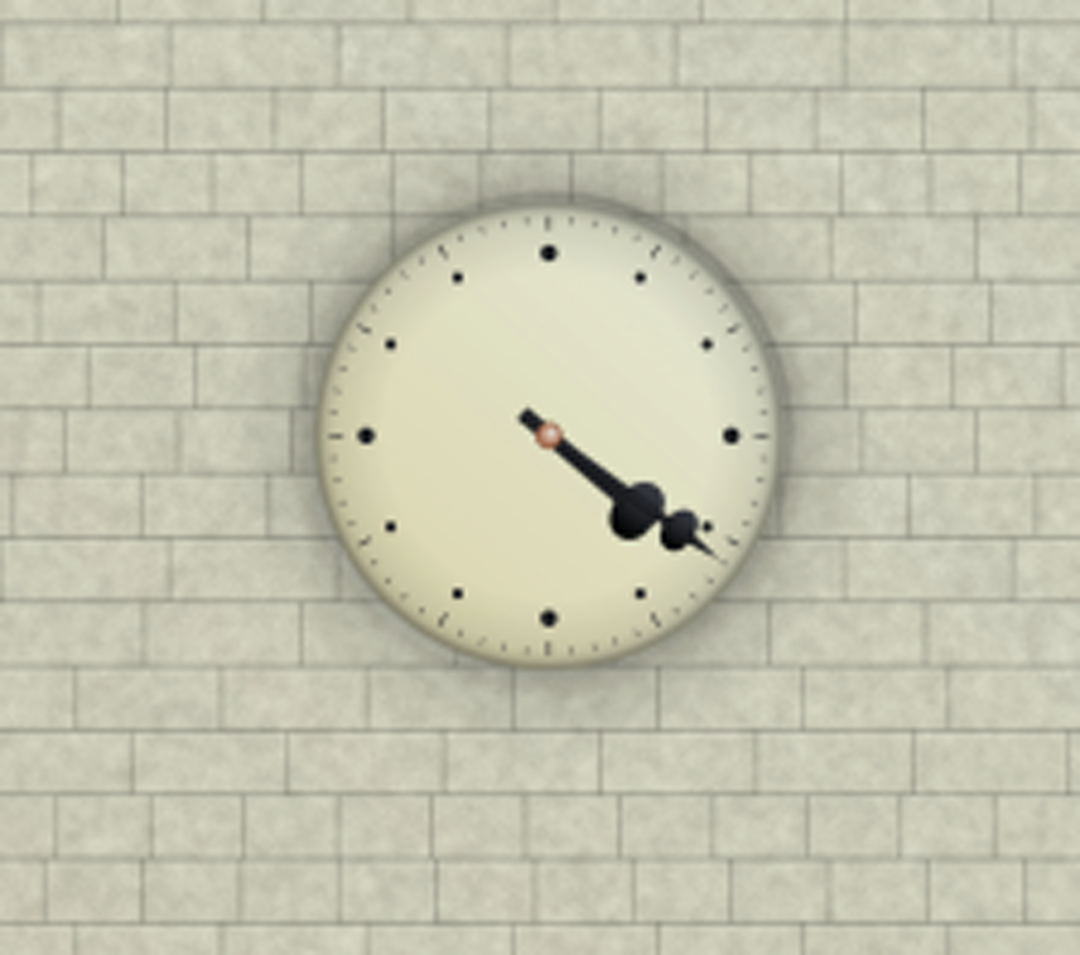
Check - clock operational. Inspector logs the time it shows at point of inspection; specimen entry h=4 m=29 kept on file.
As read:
h=4 m=21
